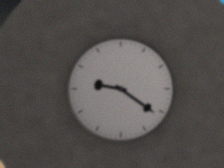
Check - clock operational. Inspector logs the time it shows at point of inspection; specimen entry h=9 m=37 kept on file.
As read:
h=9 m=21
